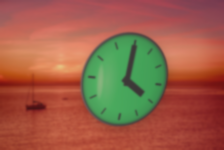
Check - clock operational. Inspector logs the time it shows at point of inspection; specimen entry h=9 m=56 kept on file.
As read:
h=4 m=0
